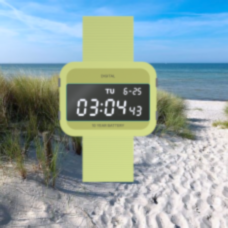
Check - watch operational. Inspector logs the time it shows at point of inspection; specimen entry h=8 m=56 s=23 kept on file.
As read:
h=3 m=4 s=43
